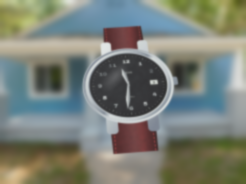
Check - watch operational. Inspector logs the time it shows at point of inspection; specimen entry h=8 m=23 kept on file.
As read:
h=11 m=31
